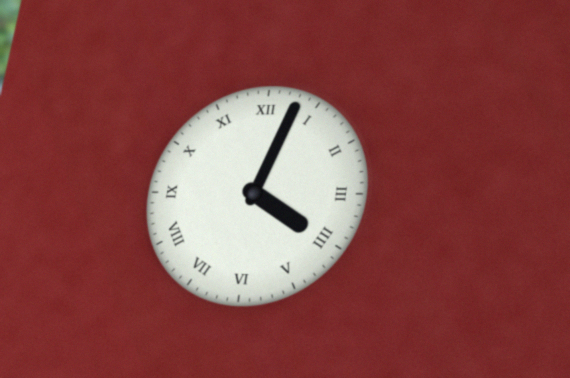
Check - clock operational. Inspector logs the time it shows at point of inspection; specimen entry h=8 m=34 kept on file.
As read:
h=4 m=3
